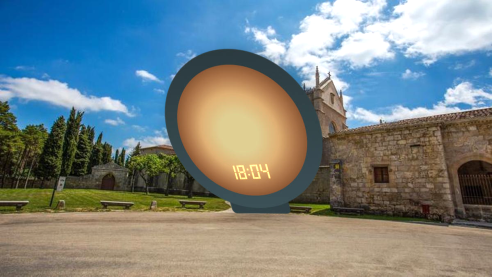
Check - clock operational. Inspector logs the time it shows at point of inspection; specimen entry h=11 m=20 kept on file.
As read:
h=18 m=4
